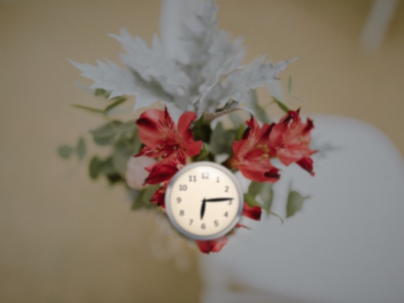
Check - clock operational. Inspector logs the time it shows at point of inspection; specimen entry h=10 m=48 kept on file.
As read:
h=6 m=14
